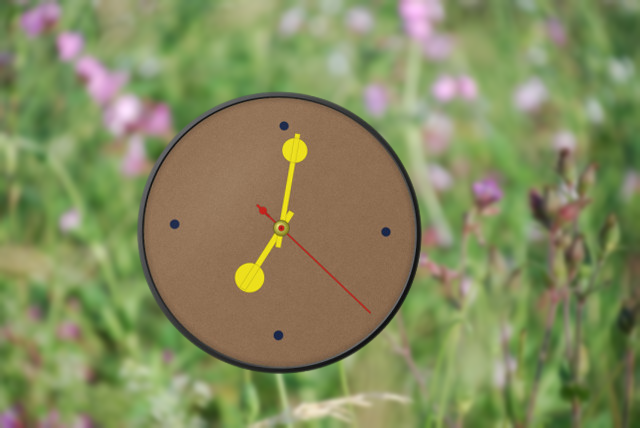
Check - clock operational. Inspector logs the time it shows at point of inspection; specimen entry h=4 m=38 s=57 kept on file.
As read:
h=7 m=1 s=22
